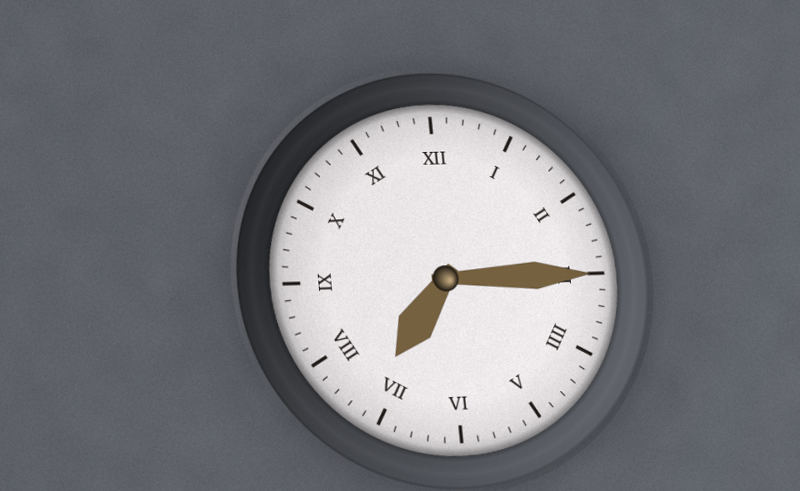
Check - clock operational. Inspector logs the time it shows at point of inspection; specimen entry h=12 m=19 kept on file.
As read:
h=7 m=15
